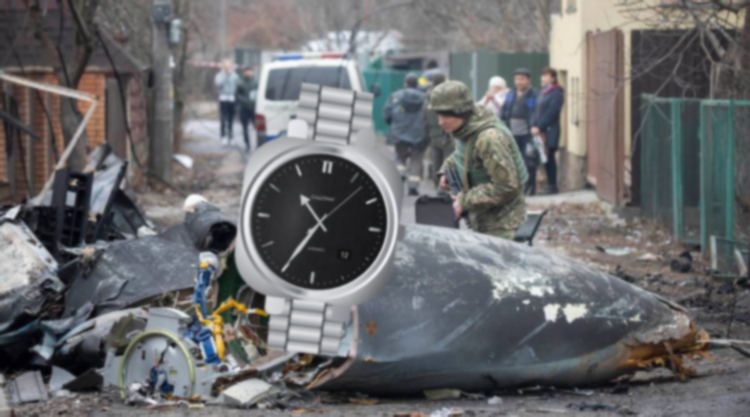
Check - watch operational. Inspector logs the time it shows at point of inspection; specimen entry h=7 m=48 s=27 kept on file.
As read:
h=10 m=35 s=7
